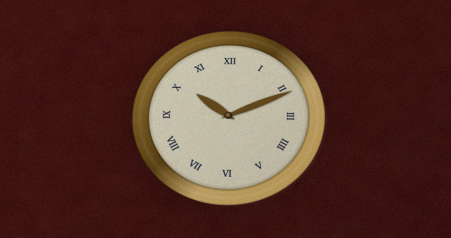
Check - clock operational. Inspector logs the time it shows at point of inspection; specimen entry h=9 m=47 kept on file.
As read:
h=10 m=11
